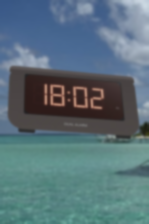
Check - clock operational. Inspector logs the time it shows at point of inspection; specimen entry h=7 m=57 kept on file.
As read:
h=18 m=2
